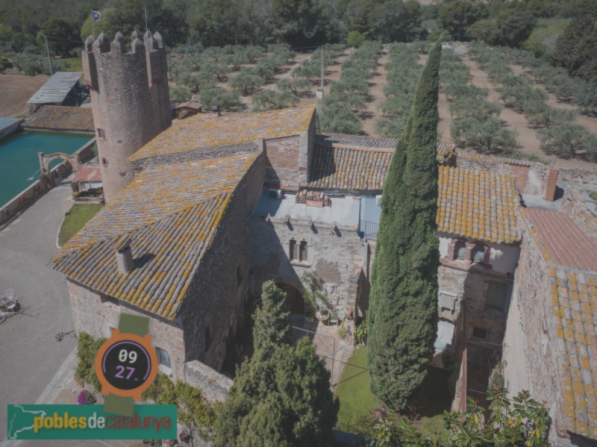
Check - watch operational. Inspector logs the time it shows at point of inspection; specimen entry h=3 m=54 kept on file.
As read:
h=9 m=27
